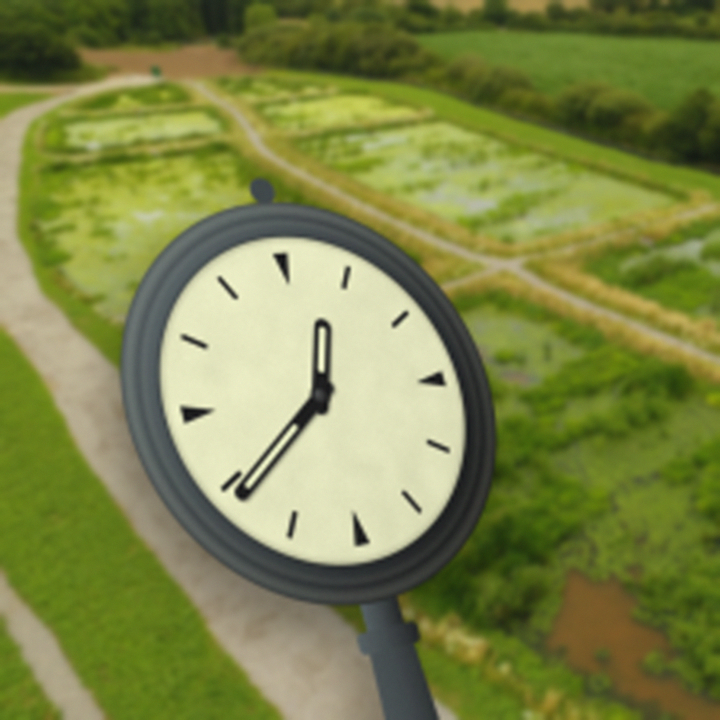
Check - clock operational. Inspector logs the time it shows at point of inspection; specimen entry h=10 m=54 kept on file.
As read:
h=12 m=39
